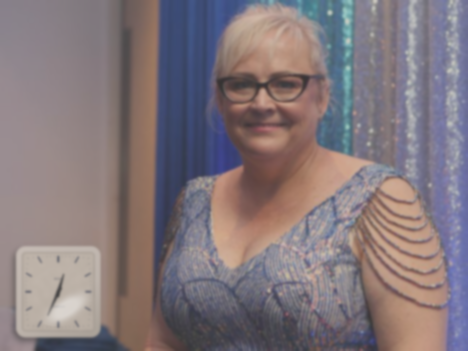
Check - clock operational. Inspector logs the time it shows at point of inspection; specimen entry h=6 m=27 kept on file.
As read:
h=12 m=34
